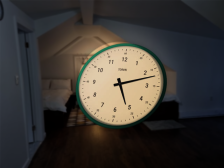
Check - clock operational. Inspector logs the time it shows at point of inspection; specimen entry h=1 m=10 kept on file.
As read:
h=5 m=12
